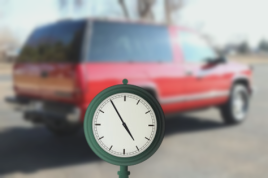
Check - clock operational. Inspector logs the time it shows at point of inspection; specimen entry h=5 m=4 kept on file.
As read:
h=4 m=55
